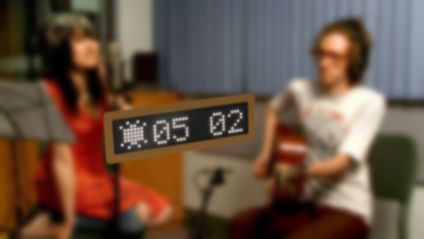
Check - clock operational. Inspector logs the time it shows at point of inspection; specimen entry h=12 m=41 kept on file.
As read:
h=5 m=2
